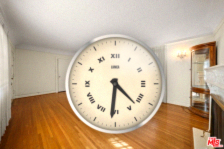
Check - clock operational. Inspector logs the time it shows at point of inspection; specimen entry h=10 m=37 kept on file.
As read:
h=4 m=31
